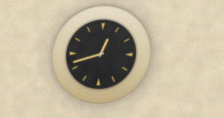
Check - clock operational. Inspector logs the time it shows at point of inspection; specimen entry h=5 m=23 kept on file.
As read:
h=12 m=42
